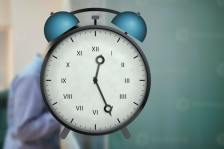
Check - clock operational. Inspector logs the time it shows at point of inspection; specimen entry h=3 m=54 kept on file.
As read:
h=12 m=26
